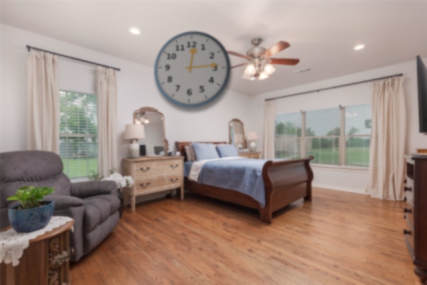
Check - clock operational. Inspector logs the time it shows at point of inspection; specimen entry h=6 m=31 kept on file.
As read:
h=12 m=14
